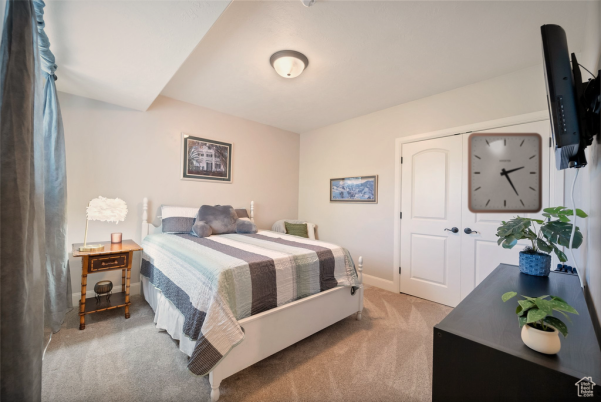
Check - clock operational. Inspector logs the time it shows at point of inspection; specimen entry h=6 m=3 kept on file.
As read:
h=2 m=25
